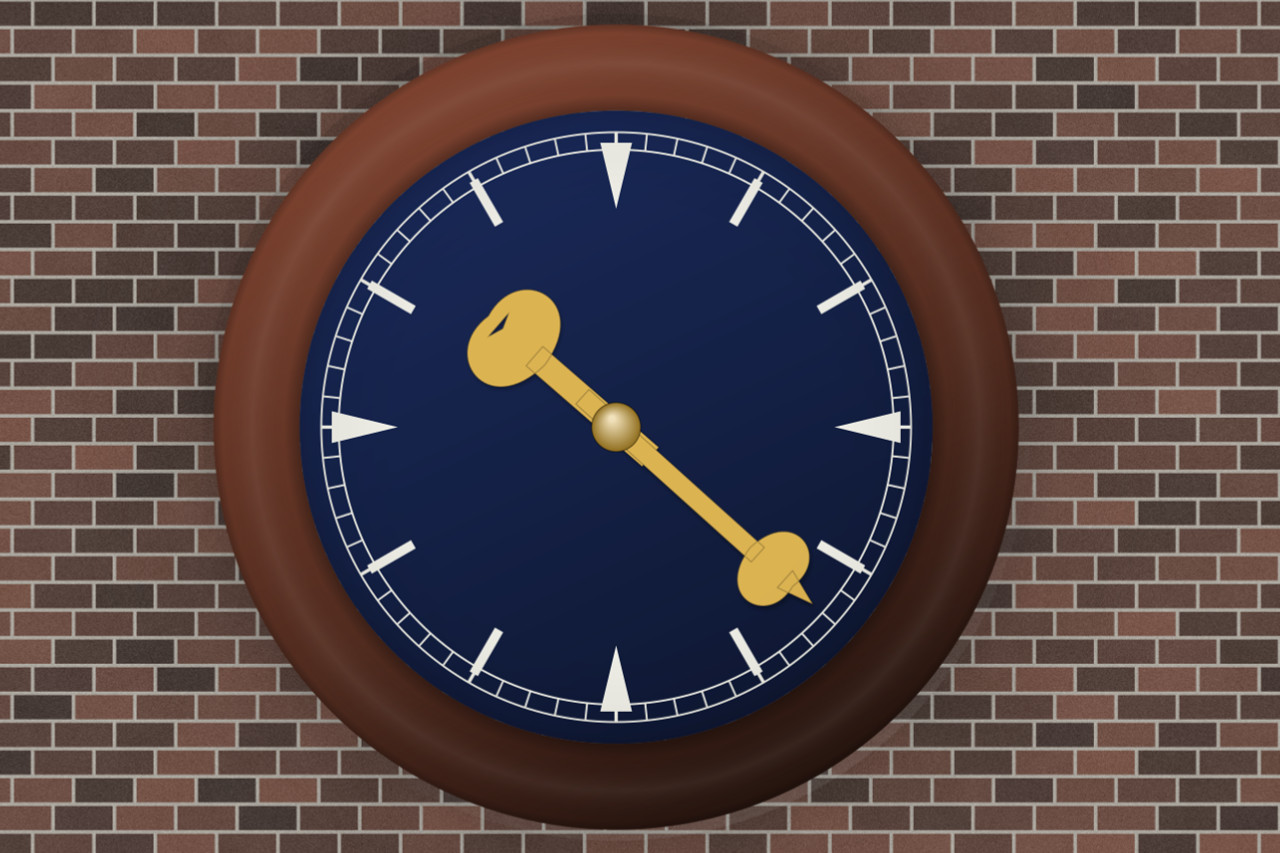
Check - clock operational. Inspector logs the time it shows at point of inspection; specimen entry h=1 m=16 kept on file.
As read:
h=10 m=22
